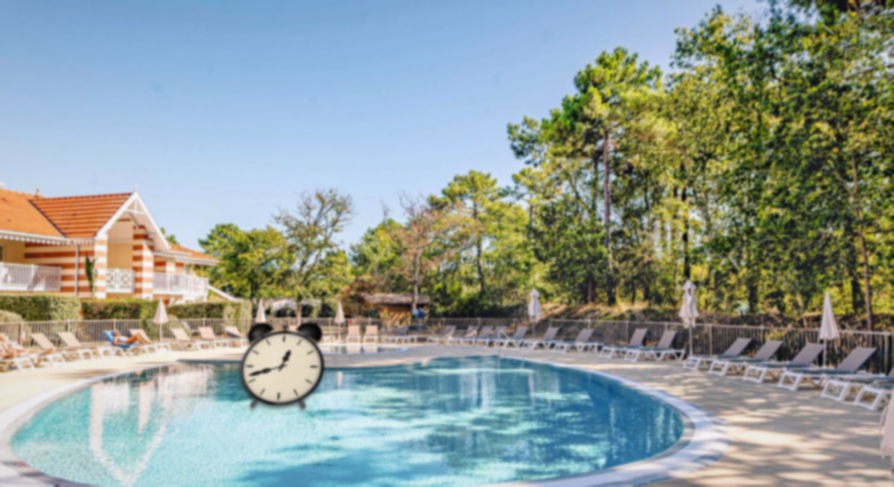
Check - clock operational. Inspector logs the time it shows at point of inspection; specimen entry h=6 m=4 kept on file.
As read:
h=12 m=42
